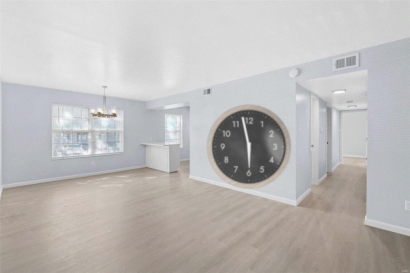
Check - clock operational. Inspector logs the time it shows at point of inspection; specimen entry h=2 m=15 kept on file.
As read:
h=5 m=58
